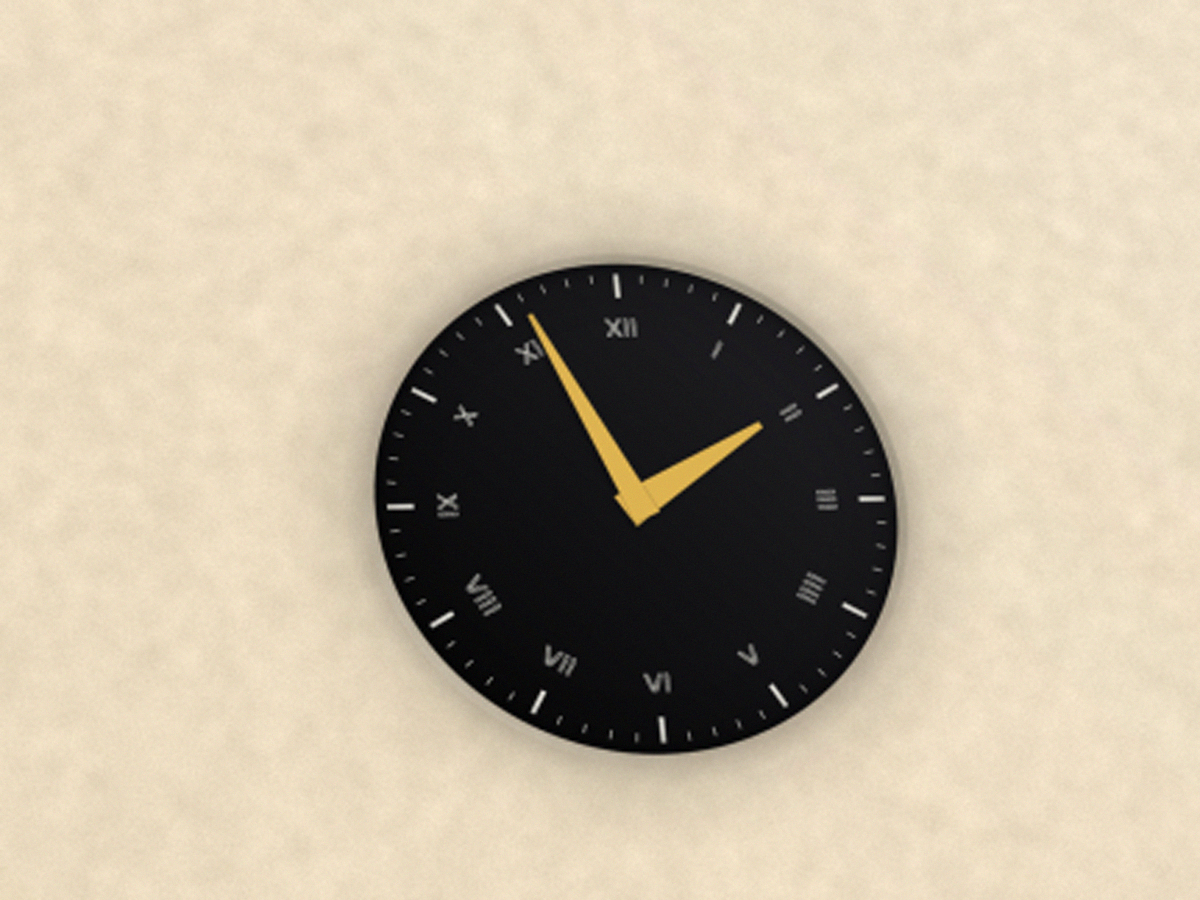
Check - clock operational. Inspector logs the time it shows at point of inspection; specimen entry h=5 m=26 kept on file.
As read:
h=1 m=56
